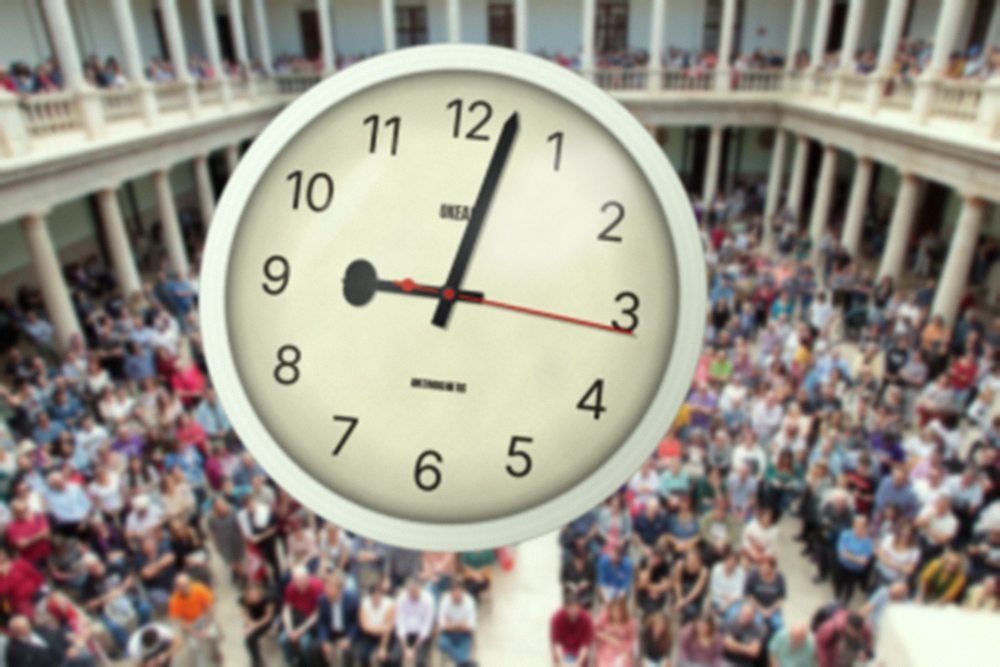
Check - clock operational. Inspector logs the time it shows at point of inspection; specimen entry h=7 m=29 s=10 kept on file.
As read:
h=9 m=2 s=16
